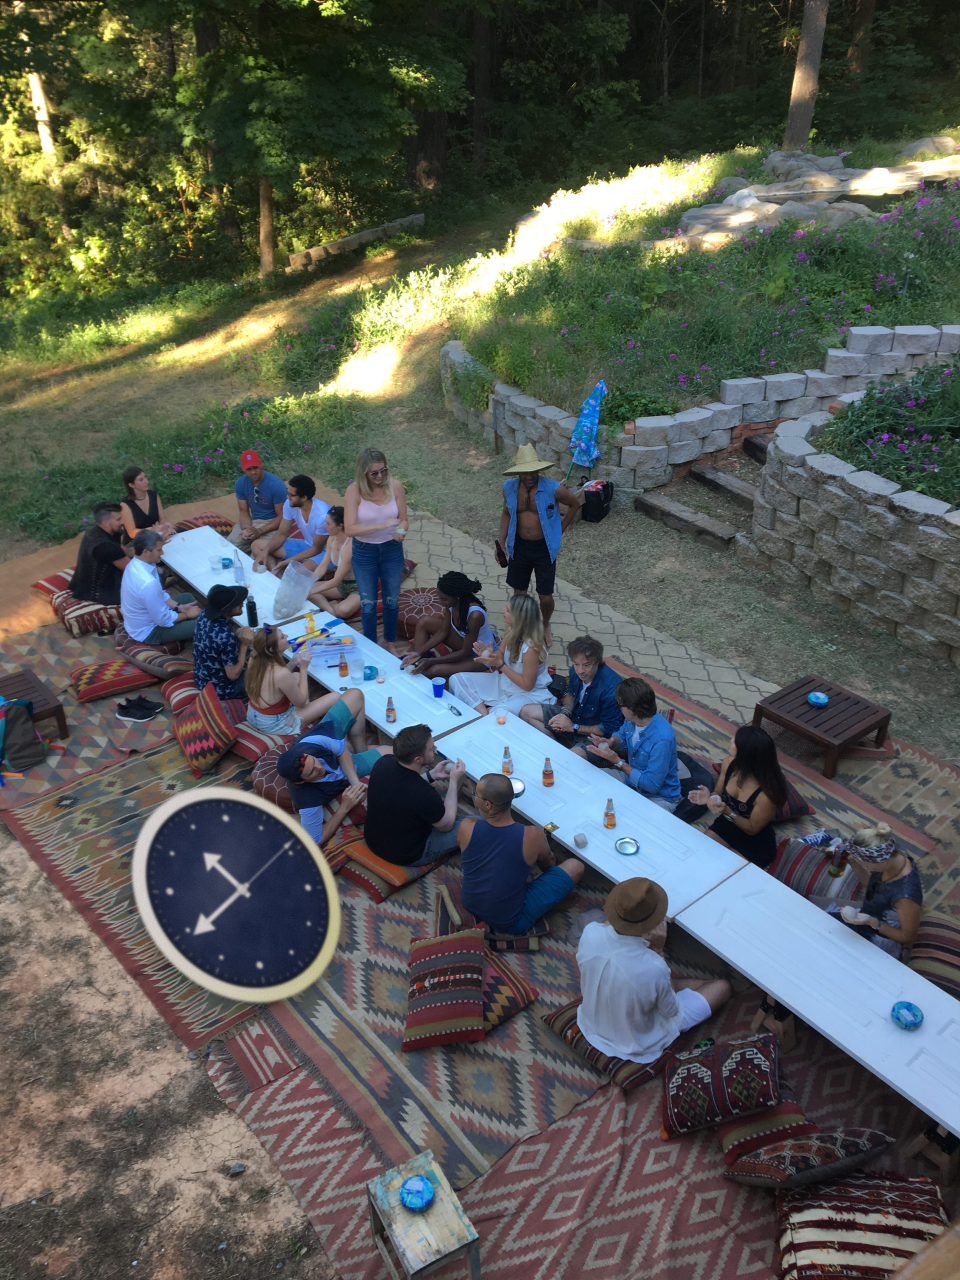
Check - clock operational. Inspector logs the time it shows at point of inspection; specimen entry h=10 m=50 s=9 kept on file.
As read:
h=10 m=39 s=9
